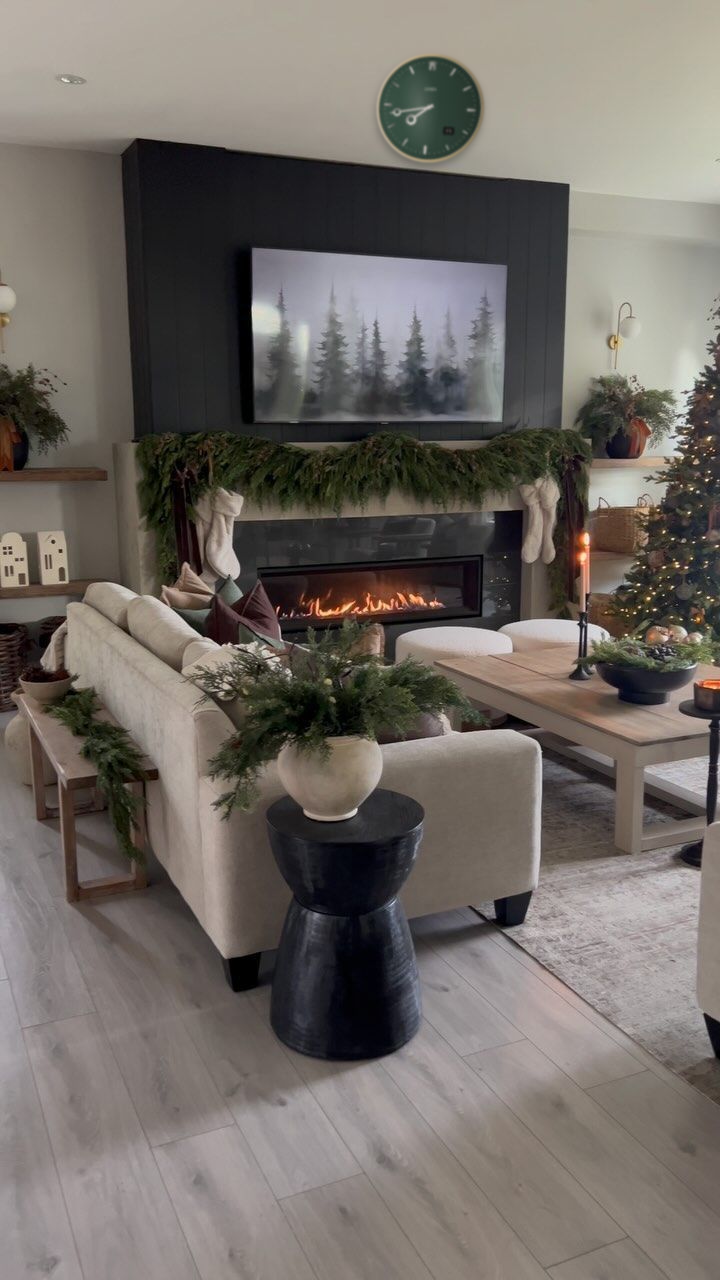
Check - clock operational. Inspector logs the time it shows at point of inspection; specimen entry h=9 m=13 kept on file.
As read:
h=7 m=43
